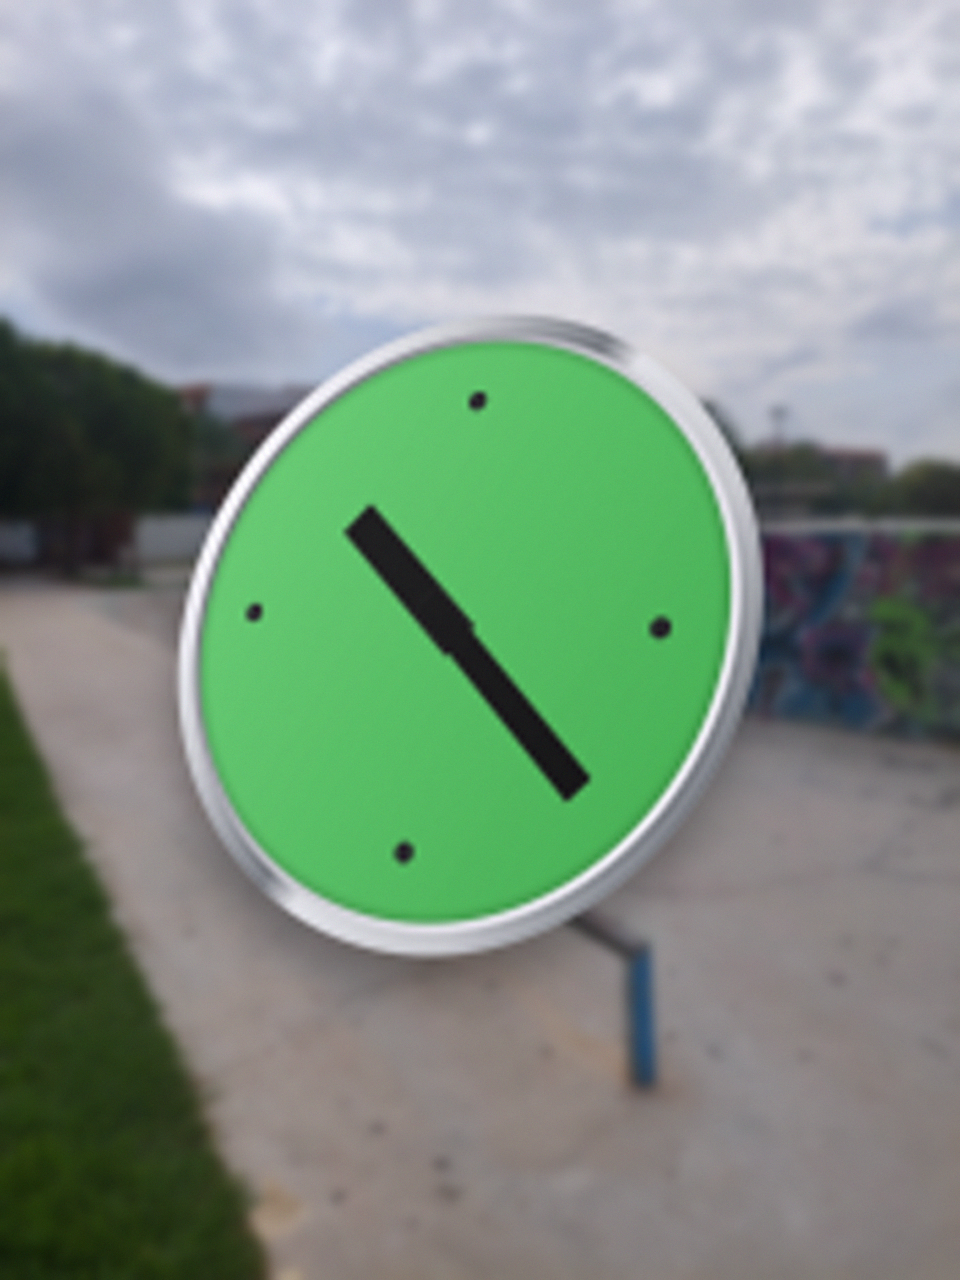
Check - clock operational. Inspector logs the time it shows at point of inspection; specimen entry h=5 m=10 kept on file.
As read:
h=10 m=22
